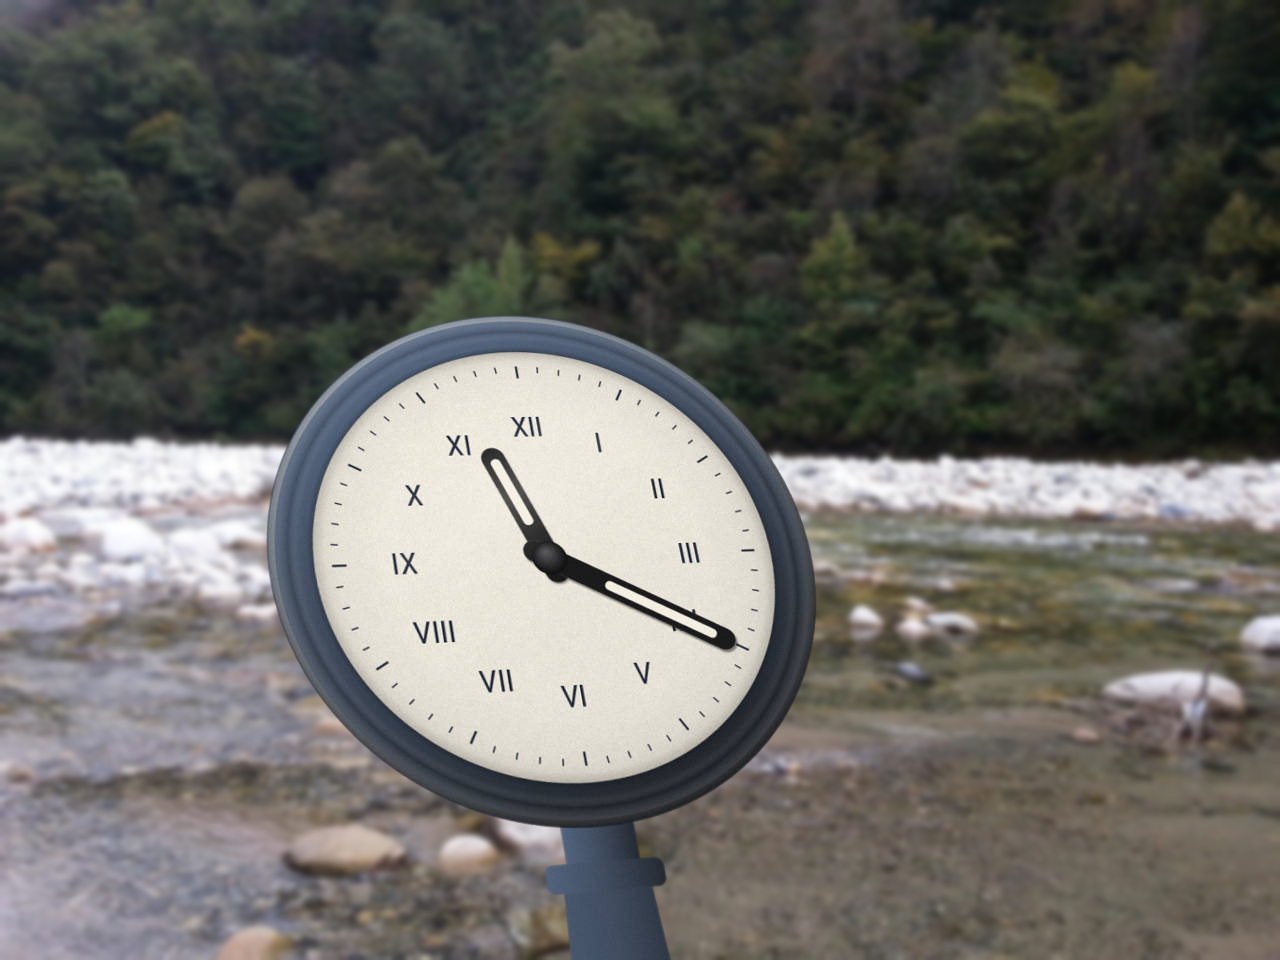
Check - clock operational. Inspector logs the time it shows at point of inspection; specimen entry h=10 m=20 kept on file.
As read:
h=11 m=20
